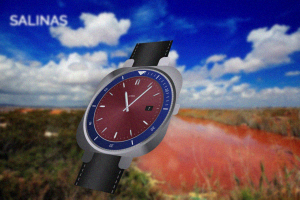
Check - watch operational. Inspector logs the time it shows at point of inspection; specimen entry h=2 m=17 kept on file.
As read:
h=11 m=6
